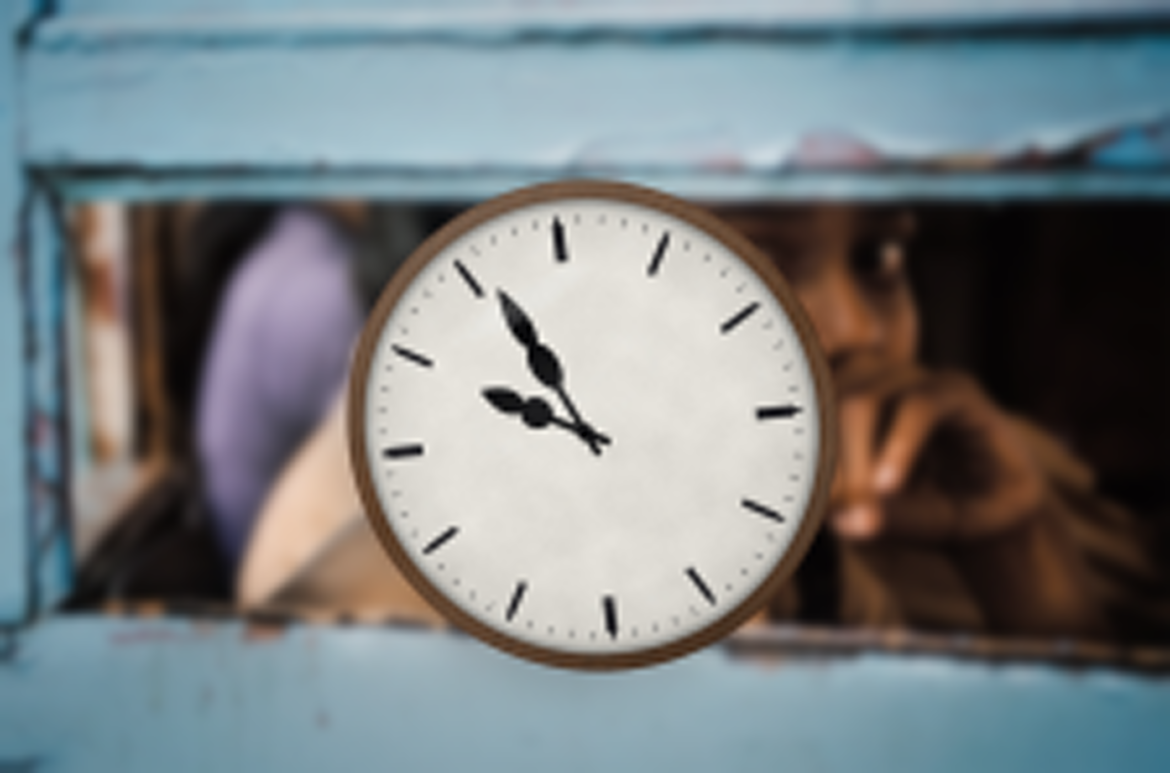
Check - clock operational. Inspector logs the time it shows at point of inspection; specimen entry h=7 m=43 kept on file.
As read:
h=9 m=56
